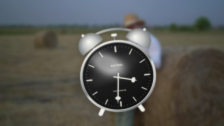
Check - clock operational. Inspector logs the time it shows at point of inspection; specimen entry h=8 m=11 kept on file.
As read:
h=3 m=31
